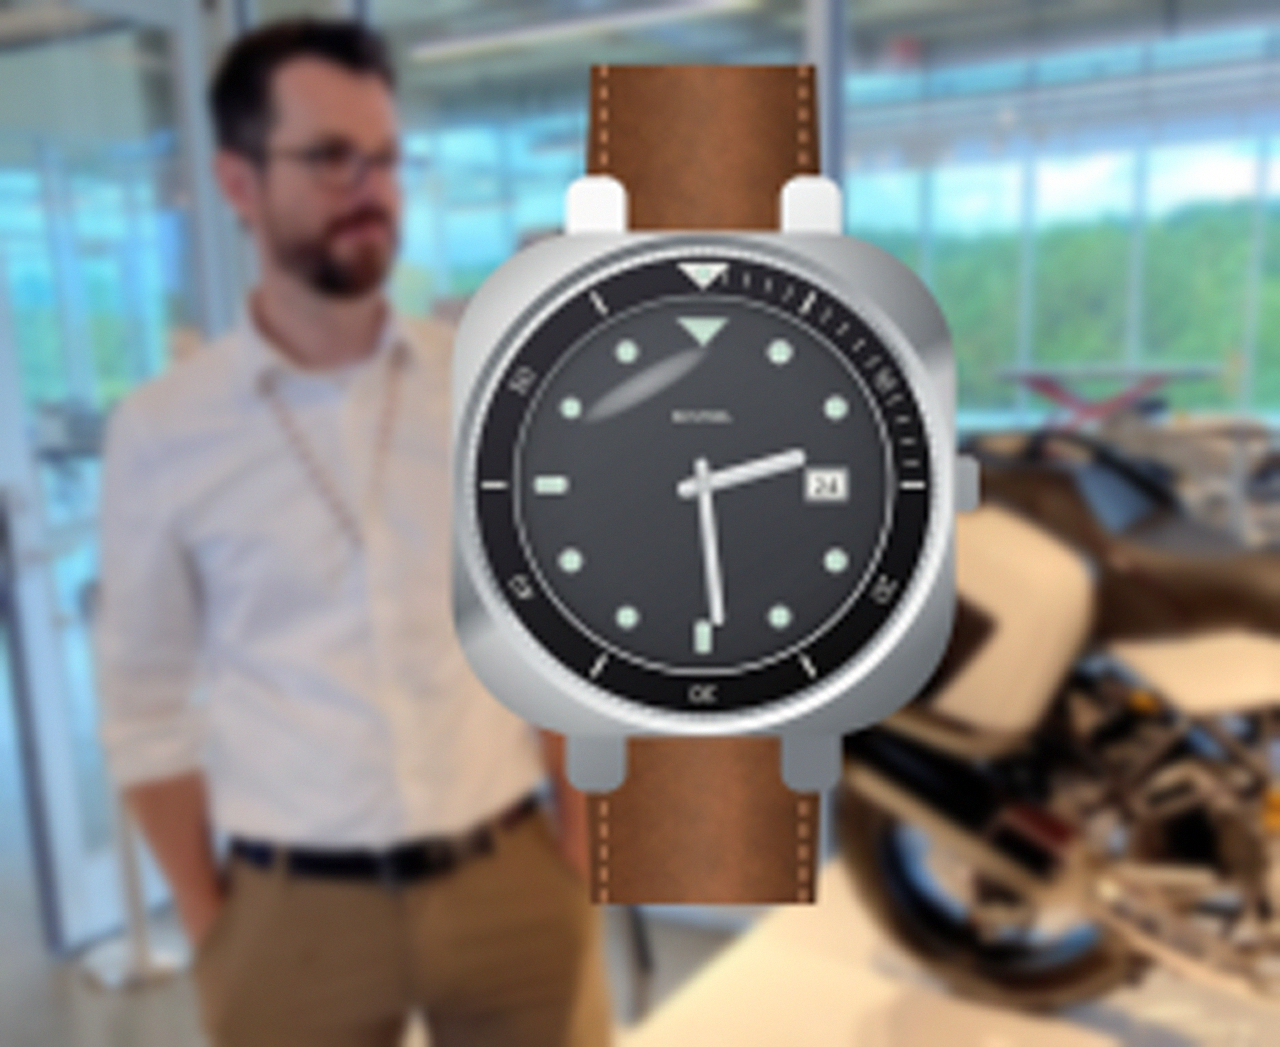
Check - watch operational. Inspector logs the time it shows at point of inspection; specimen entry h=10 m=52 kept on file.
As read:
h=2 m=29
